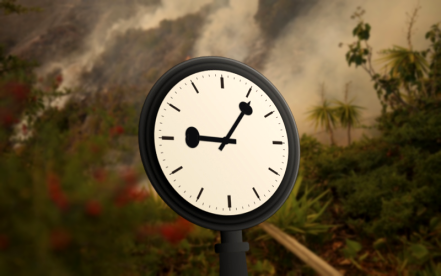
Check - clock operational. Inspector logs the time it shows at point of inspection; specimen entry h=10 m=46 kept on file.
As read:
h=9 m=6
